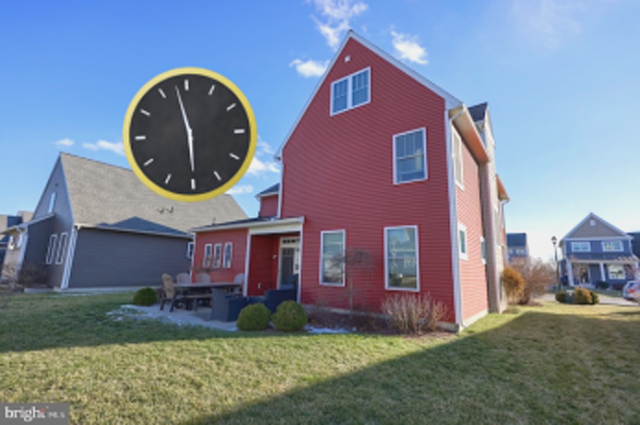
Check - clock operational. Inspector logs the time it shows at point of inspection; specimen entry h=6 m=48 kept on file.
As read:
h=5 m=58
